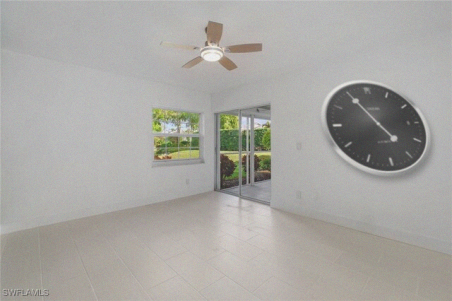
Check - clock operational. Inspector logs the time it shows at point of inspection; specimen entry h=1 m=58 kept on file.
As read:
h=4 m=55
